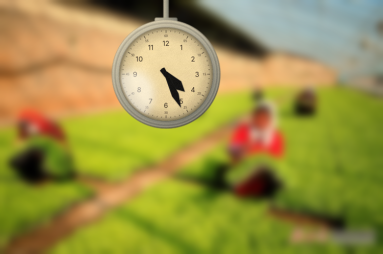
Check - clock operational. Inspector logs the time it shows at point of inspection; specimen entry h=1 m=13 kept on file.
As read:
h=4 m=26
